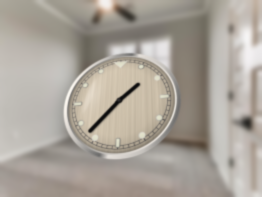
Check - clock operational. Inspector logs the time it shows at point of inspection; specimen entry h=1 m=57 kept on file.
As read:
h=1 m=37
